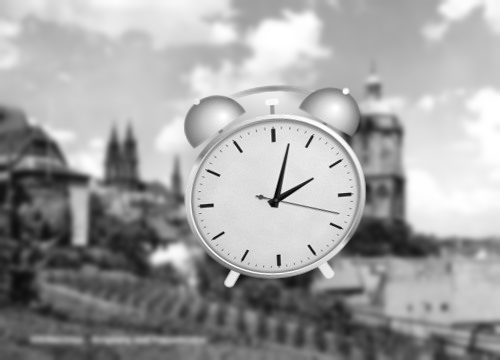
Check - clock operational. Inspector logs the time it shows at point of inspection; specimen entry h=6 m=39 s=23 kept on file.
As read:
h=2 m=2 s=18
